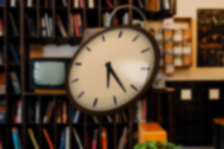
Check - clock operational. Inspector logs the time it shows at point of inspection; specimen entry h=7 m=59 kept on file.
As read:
h=5 m=22
